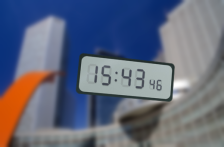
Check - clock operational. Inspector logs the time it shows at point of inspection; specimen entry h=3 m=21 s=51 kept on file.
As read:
h=15 m=43 s=46
